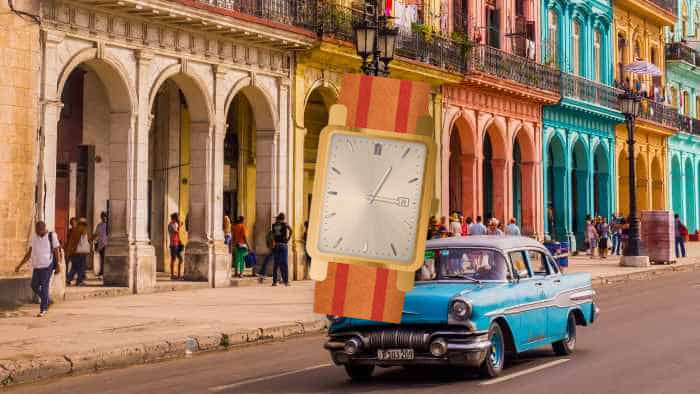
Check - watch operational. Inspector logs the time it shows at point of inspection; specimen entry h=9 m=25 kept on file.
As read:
h=3 m=4
